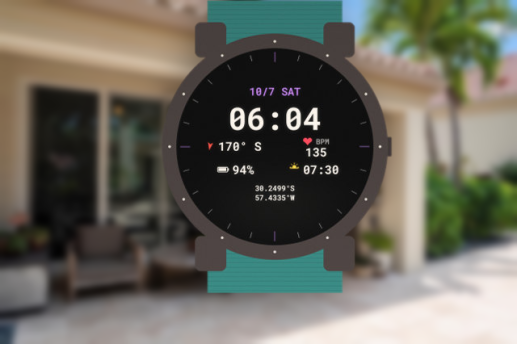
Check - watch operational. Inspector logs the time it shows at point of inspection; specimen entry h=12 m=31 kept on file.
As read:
h=6 m=4
